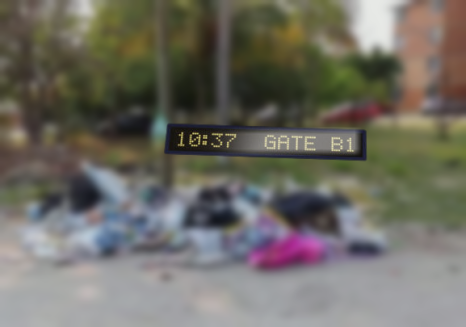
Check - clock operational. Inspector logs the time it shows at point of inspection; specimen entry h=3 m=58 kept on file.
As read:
h=10 m=37
